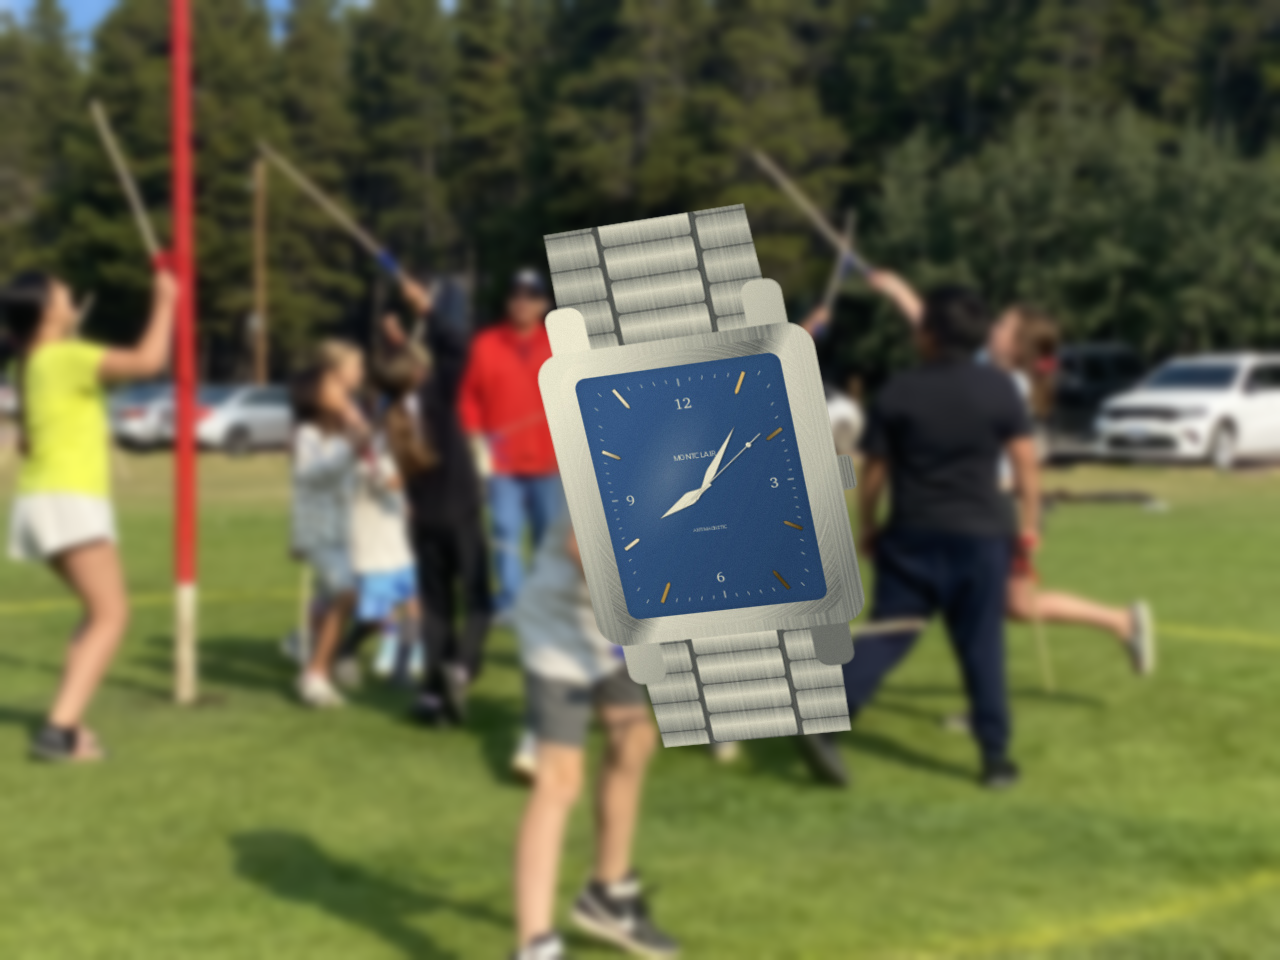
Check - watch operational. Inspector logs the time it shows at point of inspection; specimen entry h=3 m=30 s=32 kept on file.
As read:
h=8 m=6 s=9
